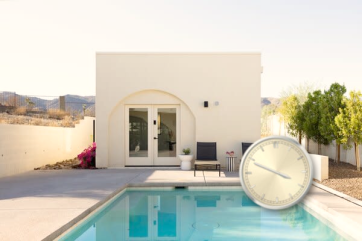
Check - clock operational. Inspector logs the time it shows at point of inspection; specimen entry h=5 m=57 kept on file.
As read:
h=3 m=49
